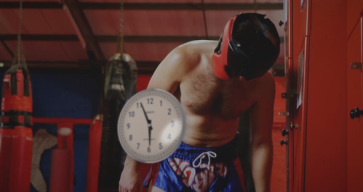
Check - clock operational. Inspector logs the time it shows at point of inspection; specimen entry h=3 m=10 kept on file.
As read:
h=5 m=56
